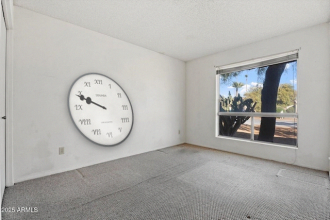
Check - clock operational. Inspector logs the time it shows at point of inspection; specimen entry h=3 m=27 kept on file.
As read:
h=9 m=49
